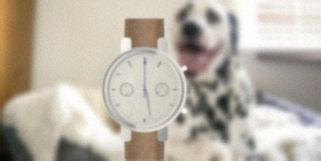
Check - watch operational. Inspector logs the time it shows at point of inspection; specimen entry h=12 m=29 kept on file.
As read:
h=5 m=28
